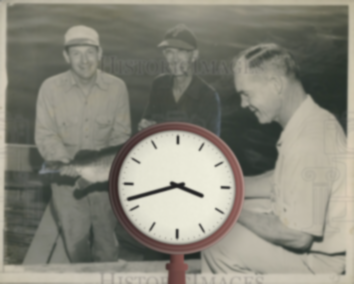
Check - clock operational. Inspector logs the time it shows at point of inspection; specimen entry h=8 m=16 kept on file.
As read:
h=3 m=42
